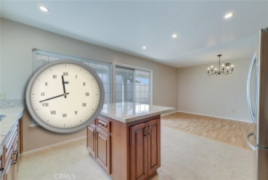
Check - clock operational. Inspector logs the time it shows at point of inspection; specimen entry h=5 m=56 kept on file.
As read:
h=11 m=42
